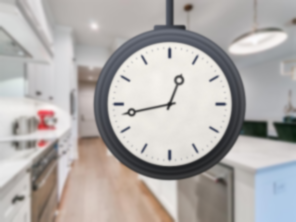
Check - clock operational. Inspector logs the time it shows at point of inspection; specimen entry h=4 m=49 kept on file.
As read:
h=12 m=43
